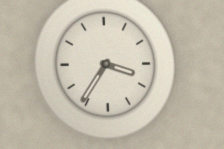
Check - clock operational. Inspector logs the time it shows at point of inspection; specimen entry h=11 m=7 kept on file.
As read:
h=3 m=36
